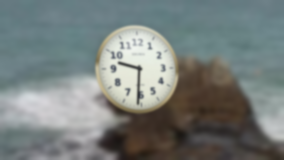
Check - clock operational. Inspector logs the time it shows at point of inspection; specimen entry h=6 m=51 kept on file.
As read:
h=9 m=31
